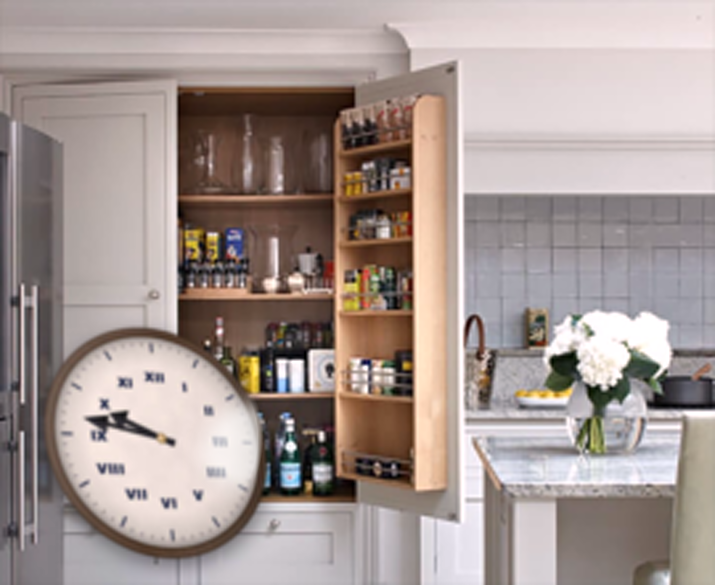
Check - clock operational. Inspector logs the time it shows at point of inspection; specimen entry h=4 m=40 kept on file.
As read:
h=9 m=47
